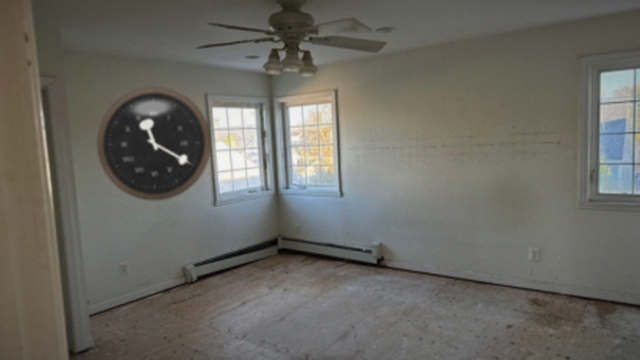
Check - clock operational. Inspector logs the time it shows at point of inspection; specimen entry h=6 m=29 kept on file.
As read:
h=11 m=20
